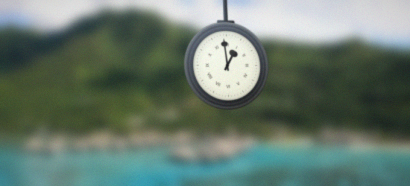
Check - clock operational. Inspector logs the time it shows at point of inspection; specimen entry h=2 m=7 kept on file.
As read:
h=12 m=59
